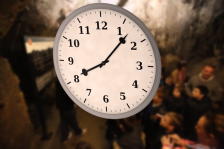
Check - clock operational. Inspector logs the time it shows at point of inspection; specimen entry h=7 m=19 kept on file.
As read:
h=8 m=7
